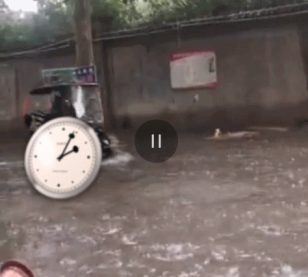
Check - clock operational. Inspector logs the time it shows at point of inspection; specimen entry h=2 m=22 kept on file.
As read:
h=2 m=4
